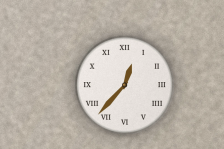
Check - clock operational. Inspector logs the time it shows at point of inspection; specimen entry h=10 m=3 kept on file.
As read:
h=12 m=37
